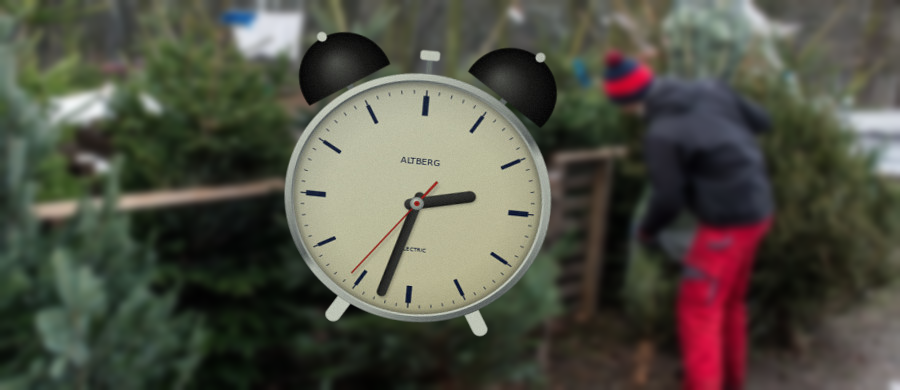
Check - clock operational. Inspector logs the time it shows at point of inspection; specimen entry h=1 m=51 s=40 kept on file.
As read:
h=2 m=32 s=36
